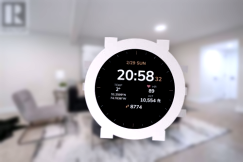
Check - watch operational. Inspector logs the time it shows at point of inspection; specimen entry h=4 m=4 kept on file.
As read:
h=20 m=58
